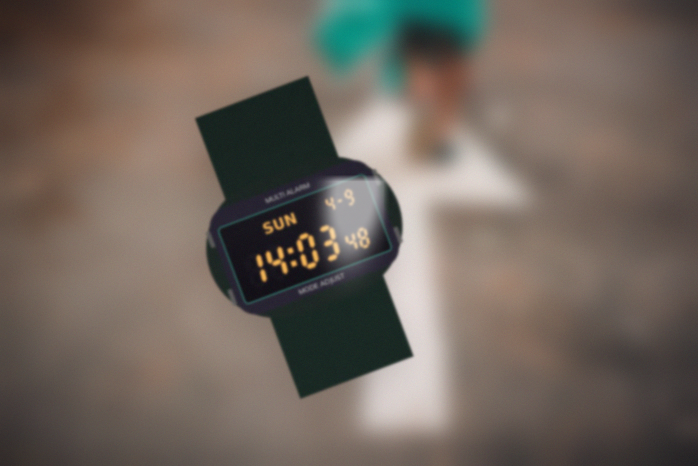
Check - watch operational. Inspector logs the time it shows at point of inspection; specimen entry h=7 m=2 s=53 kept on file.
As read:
h=14 m=3 s=48
